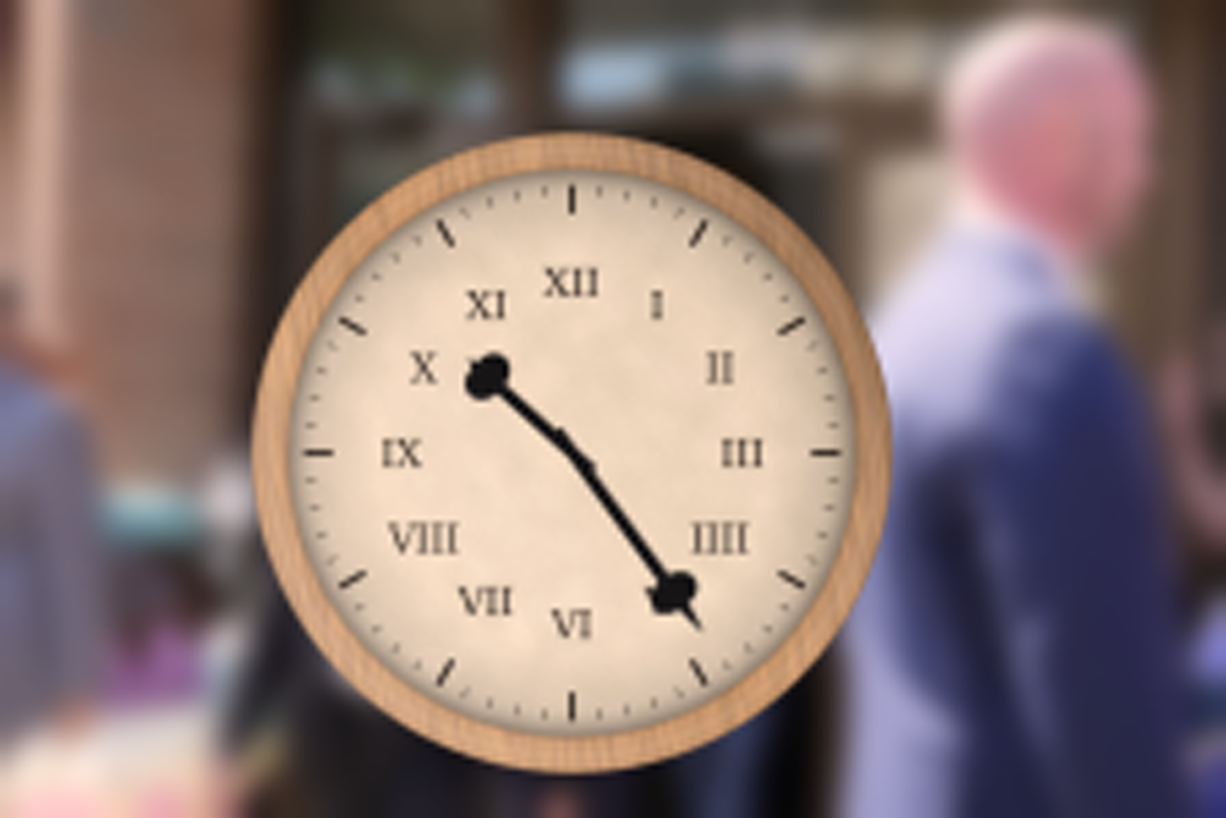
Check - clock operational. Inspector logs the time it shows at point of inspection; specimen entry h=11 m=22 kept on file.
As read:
h=10 m=24
